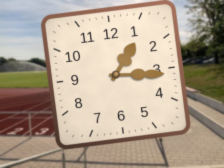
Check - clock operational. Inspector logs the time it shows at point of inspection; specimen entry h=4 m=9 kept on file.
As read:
h=1 m=16
